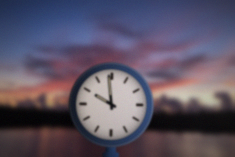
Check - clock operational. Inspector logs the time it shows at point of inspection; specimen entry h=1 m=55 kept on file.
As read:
h=9 m=59
